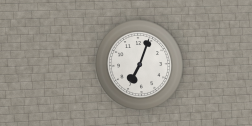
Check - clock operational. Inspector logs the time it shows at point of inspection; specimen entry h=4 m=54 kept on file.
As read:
h=7 m=4
